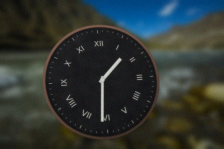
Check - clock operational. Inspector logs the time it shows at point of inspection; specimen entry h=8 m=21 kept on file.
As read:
h=1 m=31
